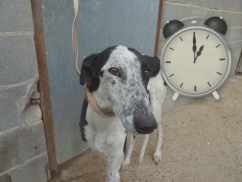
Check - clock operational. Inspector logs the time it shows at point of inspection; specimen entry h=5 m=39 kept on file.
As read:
h=1 m=0
